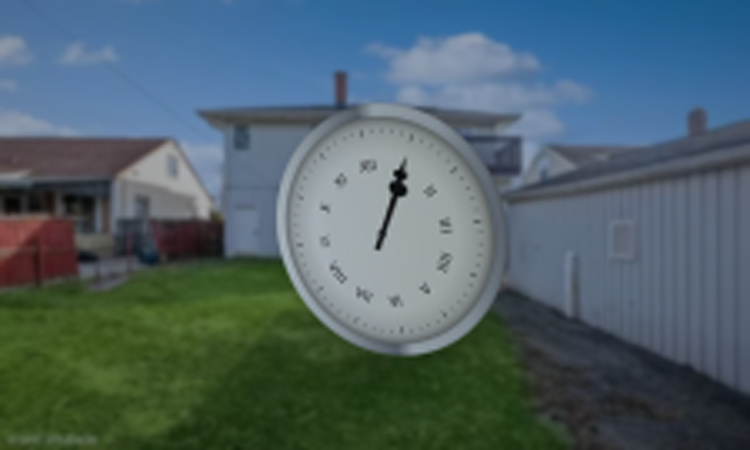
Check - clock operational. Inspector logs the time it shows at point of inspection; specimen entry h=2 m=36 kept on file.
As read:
h=1 m=5
